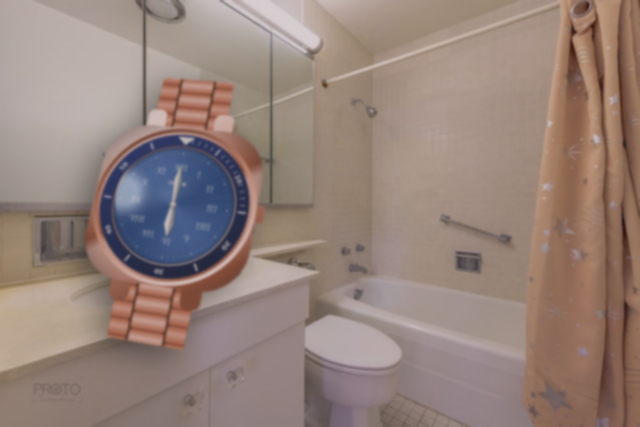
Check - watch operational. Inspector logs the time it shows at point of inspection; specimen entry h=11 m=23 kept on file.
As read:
h=6 m=0
